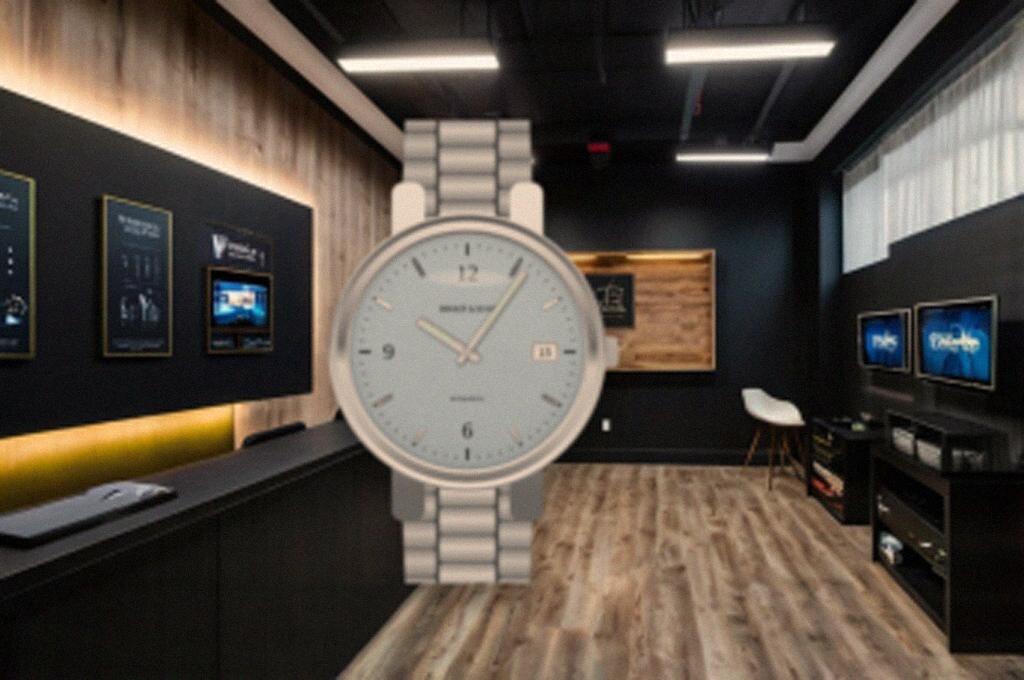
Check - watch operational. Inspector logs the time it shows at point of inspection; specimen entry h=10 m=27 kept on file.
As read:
h=10 m=6
